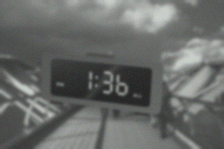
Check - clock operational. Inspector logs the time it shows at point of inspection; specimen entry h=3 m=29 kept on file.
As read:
h=1 m=36
